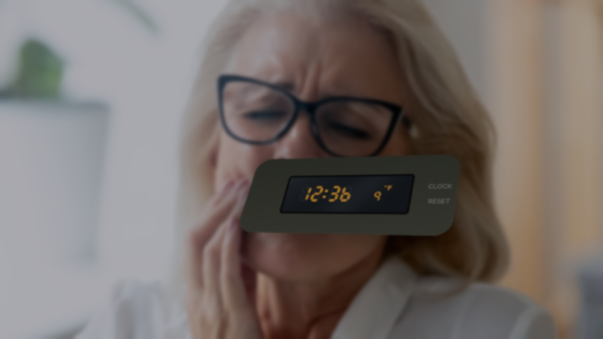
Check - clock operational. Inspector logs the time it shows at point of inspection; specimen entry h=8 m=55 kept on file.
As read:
h=12 m=36
